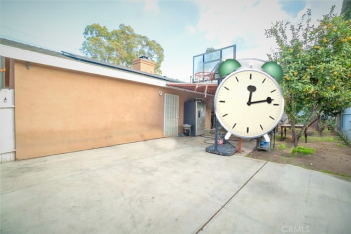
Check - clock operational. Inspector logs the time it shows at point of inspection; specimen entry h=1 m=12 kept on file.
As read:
h=12 m=13
